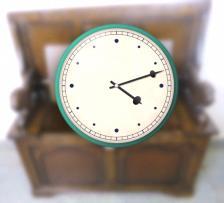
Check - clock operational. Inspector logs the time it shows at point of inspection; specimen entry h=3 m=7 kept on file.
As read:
h=4 m=12
